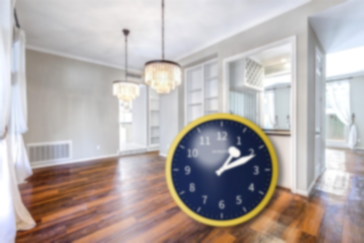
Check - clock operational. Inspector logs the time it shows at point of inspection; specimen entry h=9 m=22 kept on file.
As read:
h=1 m=11
